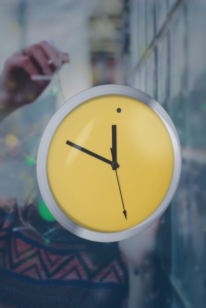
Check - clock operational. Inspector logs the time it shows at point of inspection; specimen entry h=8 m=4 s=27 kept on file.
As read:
h=11 m=48 s=27
